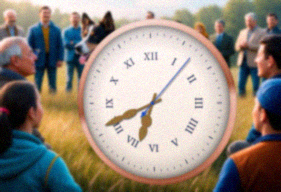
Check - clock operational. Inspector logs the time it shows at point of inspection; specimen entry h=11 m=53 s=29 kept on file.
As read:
h=6 m=41 s=7
